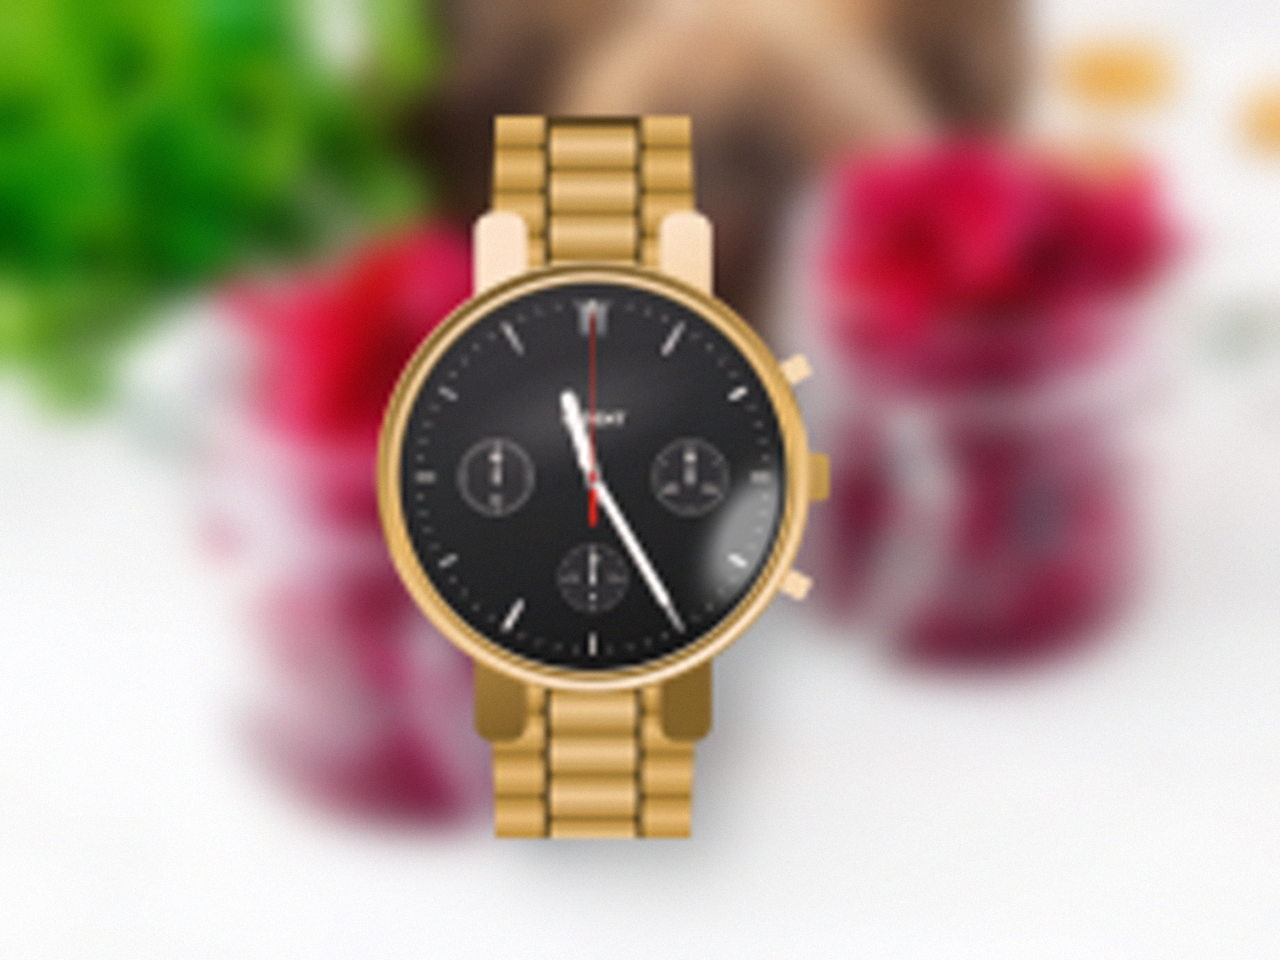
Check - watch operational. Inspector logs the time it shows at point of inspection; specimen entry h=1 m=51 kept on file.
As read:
h=11 m=25
